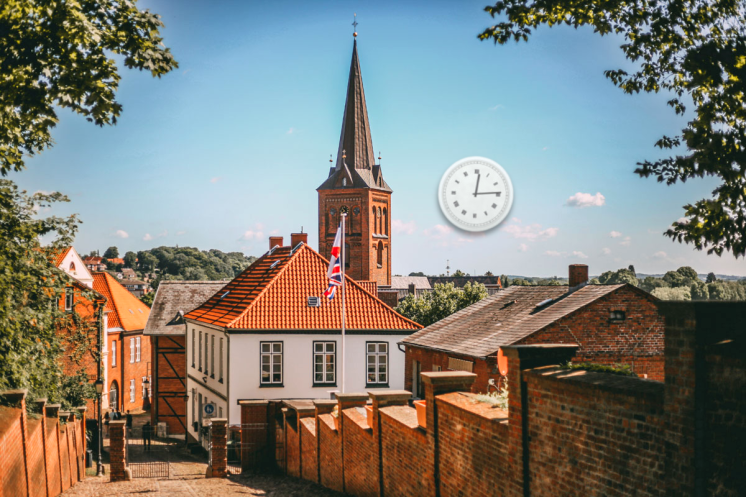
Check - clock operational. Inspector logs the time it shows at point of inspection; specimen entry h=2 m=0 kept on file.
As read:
h=12 m=14
